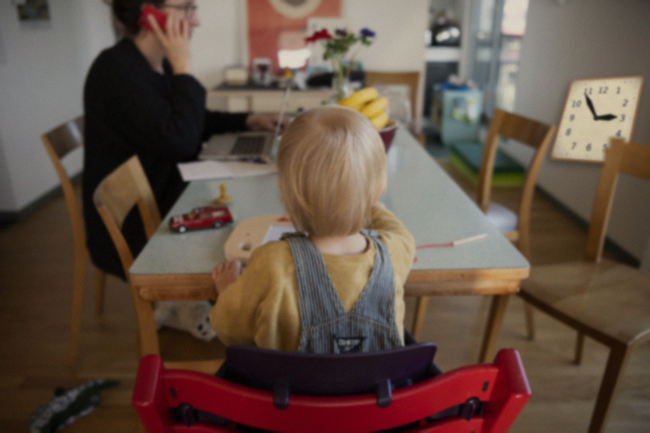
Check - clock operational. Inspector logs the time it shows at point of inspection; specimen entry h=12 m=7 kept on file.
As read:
h=2 m=54
